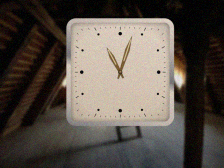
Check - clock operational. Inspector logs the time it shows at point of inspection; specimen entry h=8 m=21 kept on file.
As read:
h=11 m=3
